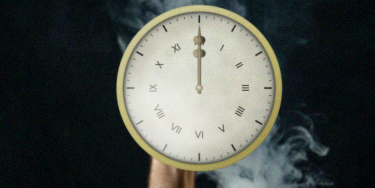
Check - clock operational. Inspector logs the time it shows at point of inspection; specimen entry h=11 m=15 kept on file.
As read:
h=12 m=0
